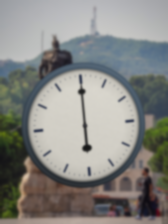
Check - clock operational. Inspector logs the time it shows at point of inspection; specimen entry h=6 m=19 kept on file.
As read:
h=6 m=0
